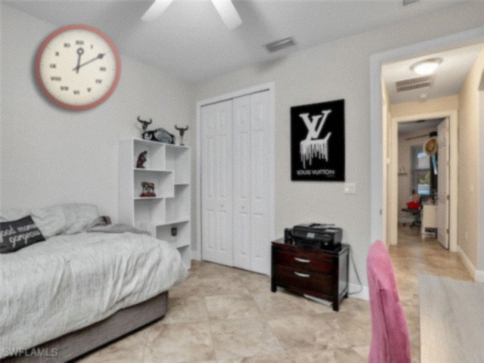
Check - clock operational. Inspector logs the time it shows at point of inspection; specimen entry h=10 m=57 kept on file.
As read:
h=12 m=10
